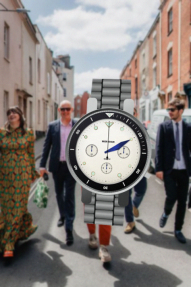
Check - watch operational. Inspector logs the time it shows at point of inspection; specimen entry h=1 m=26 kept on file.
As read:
h=2 m=10
